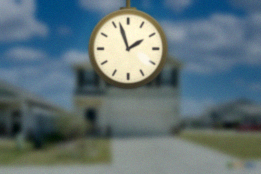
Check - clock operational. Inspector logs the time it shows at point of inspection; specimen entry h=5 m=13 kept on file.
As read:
h=1 m=57
